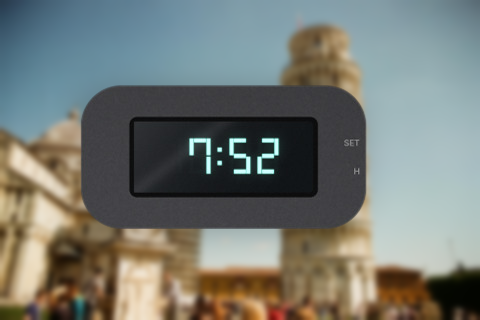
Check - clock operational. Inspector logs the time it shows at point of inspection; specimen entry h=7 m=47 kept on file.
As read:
h=7 m=52
